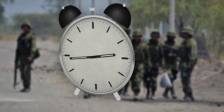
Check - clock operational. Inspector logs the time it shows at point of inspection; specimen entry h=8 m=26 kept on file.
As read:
h=2 m=44
